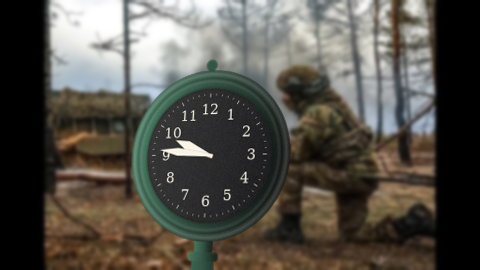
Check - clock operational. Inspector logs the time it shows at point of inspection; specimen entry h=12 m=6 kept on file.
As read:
h=9 m=46
